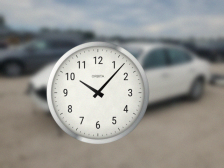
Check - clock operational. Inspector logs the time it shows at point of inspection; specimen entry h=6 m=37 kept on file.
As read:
h=10 m=7
